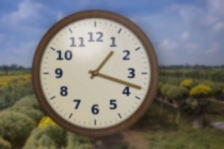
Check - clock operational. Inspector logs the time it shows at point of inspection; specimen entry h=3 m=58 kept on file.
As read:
h=1 m=18
